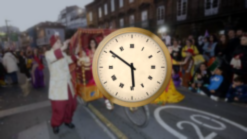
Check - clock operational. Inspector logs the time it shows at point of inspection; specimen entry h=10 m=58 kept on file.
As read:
h=5 m=51
